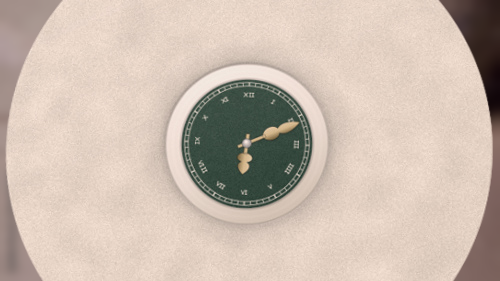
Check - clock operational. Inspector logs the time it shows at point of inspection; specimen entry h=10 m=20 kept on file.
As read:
h=6 m=11
